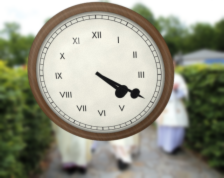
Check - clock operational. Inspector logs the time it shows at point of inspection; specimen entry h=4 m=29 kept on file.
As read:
h=4 m=20
